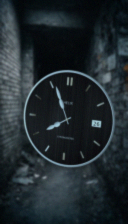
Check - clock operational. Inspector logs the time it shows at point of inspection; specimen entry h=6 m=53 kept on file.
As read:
h=7 m=56
